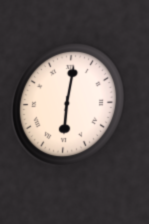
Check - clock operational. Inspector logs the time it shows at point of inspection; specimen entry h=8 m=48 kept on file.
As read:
h=6 m=1
